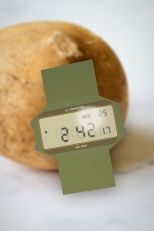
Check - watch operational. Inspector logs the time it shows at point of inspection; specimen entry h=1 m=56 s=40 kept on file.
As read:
h=2 m=42 s=17
